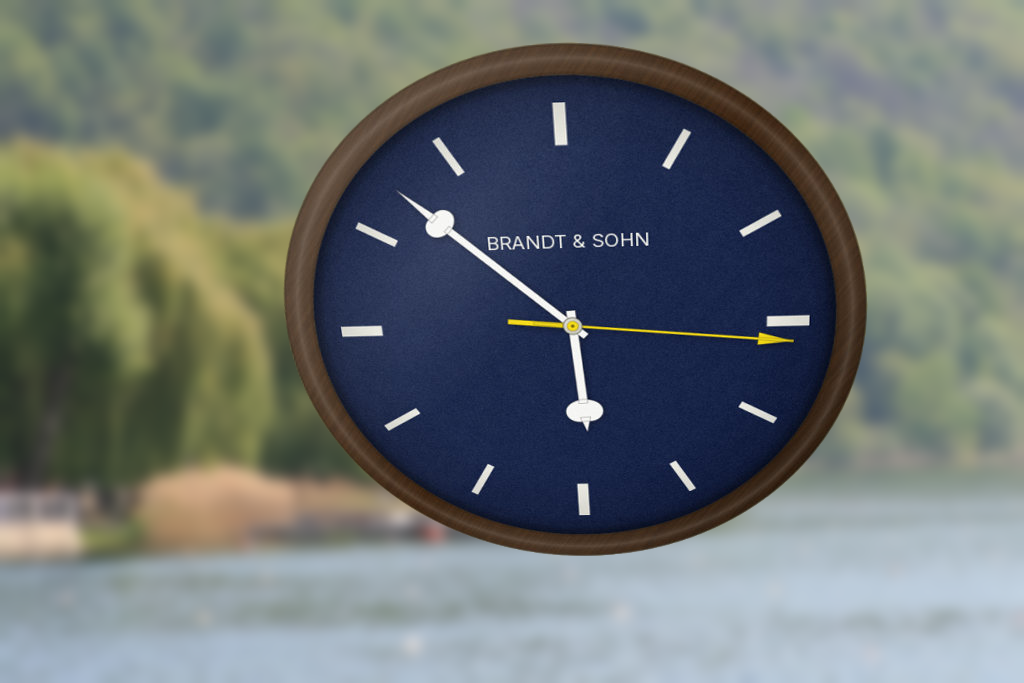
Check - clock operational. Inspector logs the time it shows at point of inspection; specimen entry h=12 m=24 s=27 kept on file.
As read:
h=5 m=52 s=16
